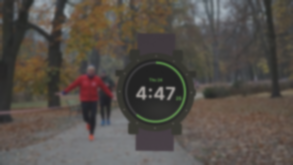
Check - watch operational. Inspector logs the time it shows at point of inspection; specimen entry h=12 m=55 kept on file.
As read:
h=4 m=47
